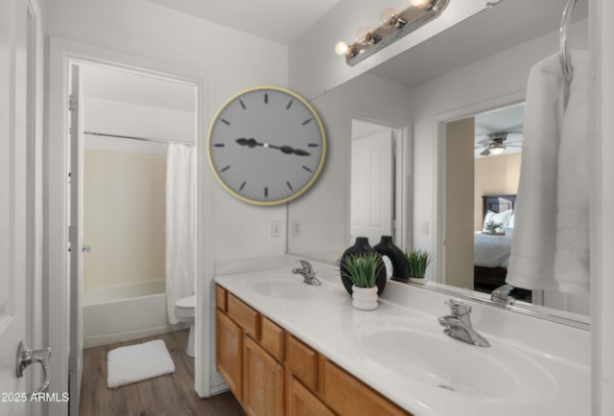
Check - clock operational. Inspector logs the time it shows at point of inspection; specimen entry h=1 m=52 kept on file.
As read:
h=9 m=17
